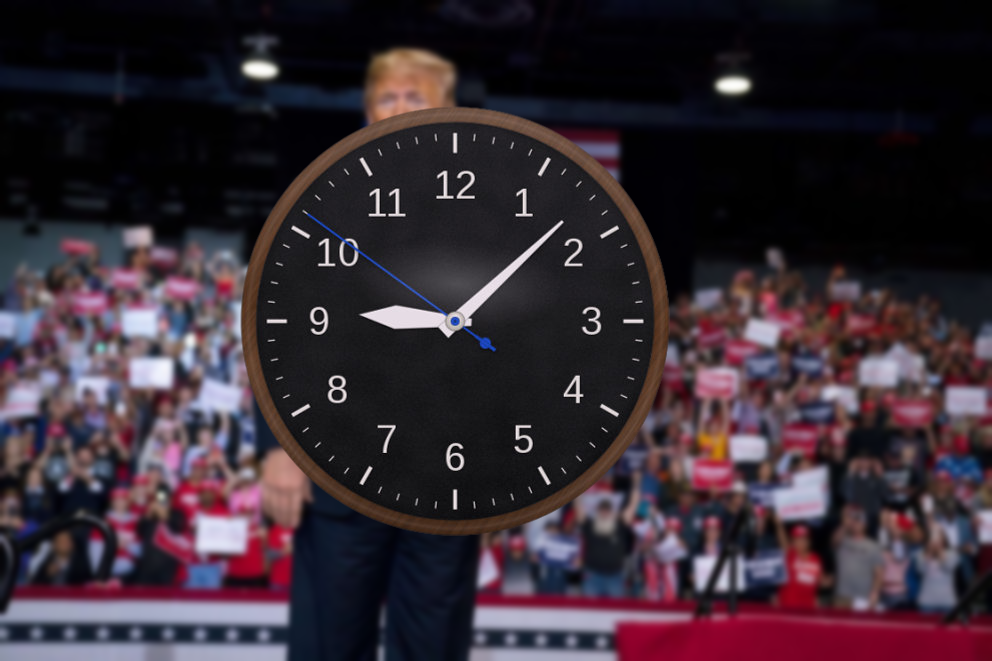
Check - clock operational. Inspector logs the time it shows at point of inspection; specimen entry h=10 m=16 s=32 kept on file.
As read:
h=9 m=7 s=51
